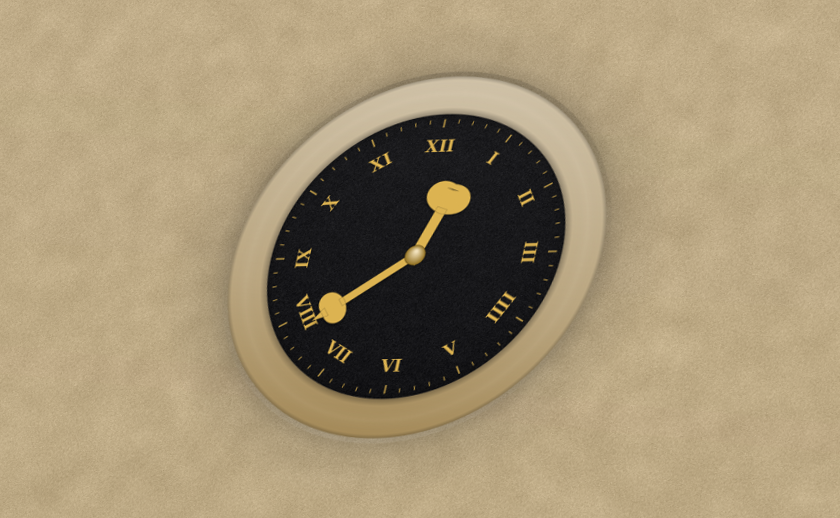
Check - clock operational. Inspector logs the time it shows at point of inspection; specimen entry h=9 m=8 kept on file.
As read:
h=12 m=39
